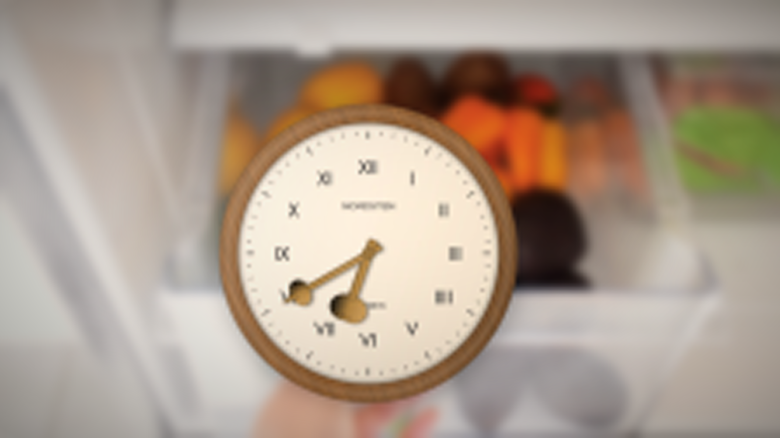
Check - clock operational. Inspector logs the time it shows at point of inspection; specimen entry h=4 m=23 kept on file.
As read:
h=6 m=40
